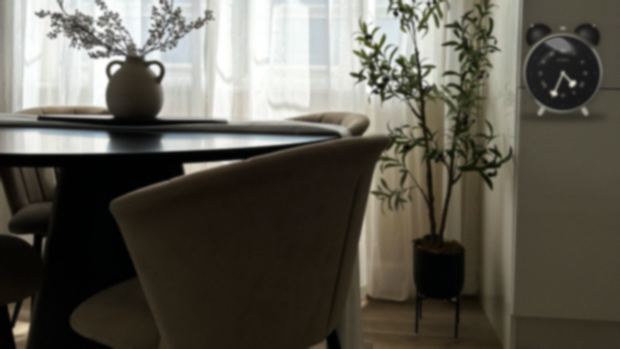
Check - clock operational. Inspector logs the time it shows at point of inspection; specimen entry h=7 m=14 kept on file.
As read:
h=4 m=34
